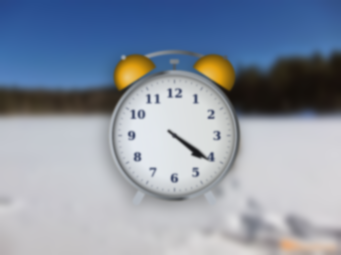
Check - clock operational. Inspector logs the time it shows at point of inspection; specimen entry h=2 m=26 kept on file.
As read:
h=4 m=21
